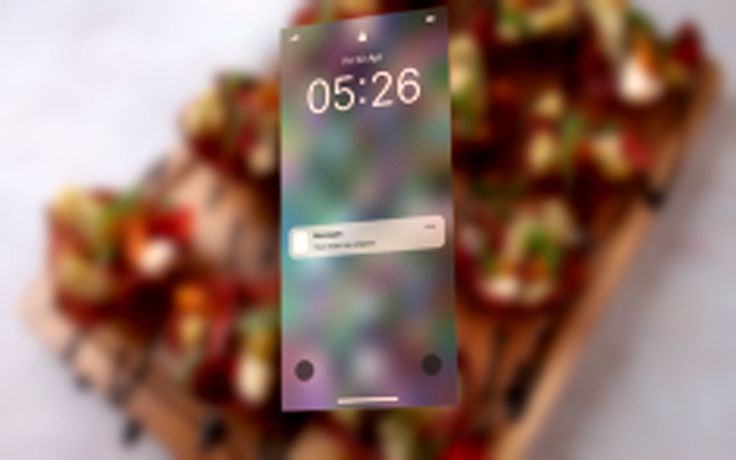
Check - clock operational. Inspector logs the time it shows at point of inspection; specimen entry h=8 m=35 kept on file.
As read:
h=5 m=26
